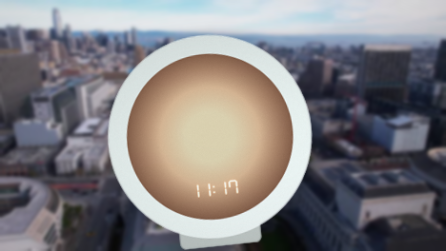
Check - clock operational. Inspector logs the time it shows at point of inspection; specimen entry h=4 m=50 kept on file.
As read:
h=11 m=17
